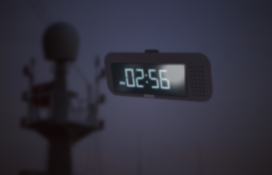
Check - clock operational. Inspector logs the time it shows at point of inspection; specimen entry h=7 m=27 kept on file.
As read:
h=2 m=56
